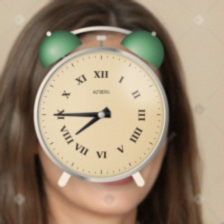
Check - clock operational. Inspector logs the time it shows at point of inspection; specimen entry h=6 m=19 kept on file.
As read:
h=7 m=45
